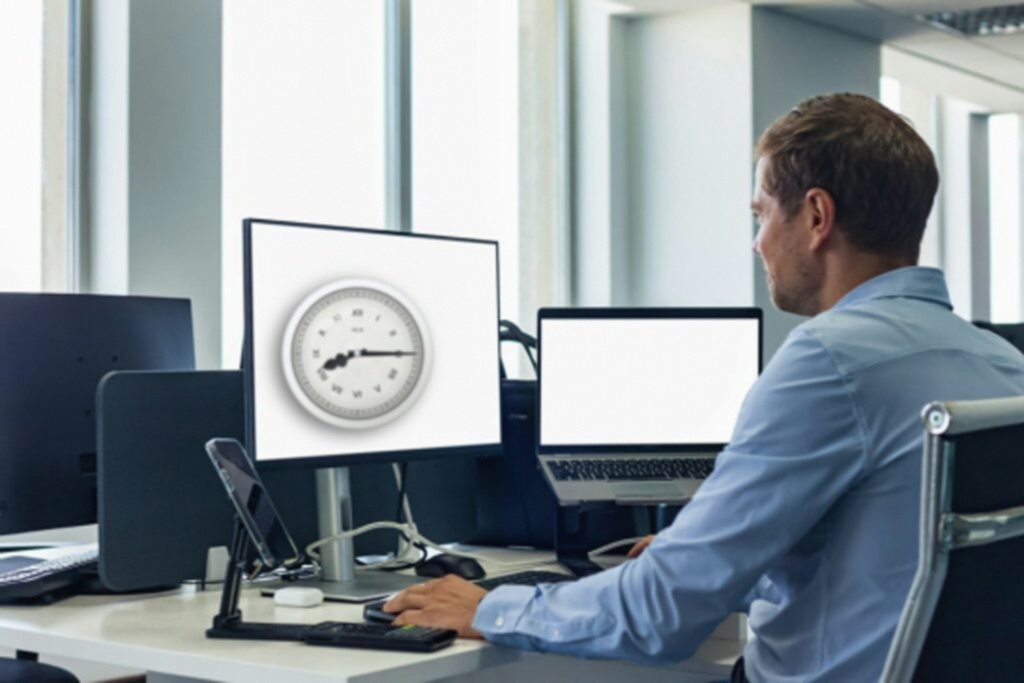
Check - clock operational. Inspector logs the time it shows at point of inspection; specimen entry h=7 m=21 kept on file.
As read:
h=8 m=15
